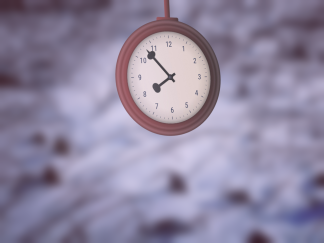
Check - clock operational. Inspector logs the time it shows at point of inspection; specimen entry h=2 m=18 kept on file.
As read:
h=7 m=53
